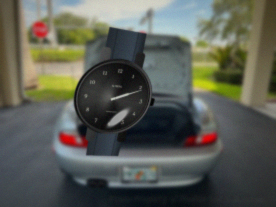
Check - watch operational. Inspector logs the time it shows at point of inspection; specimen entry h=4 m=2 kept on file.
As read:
h=2 m=11
